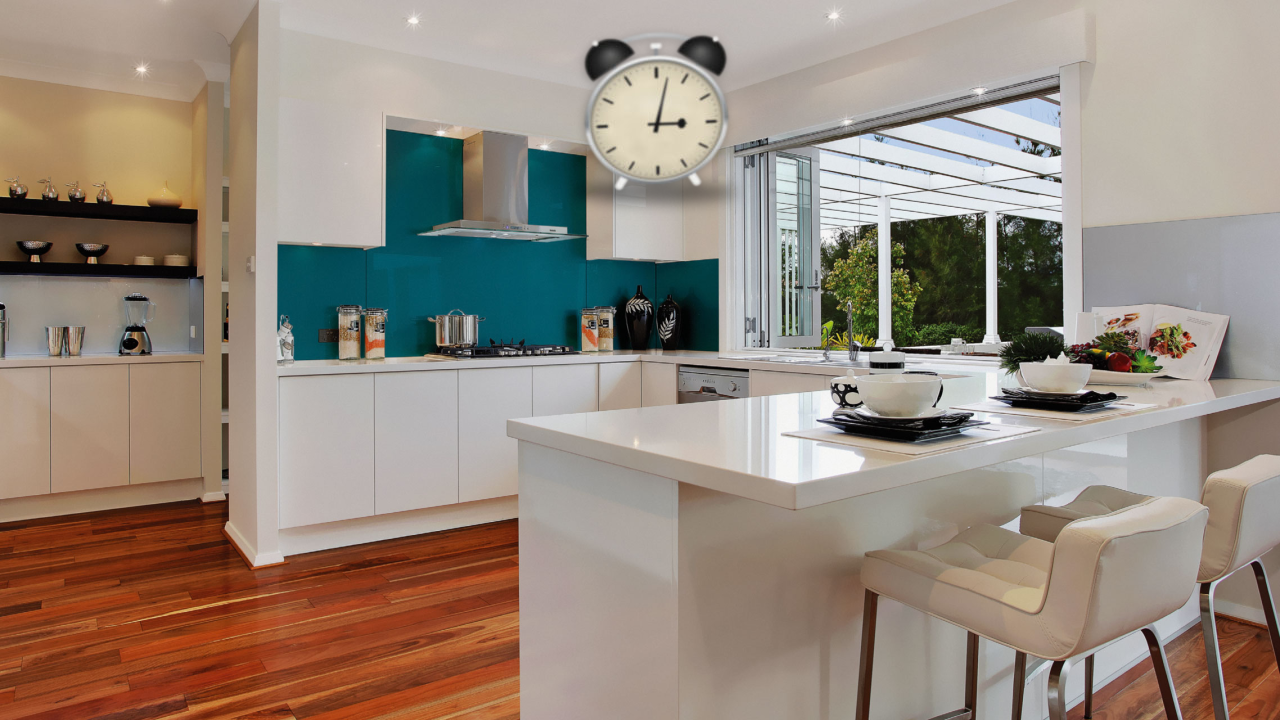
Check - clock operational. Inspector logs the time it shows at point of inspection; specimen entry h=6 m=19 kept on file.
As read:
h=3 m=2
